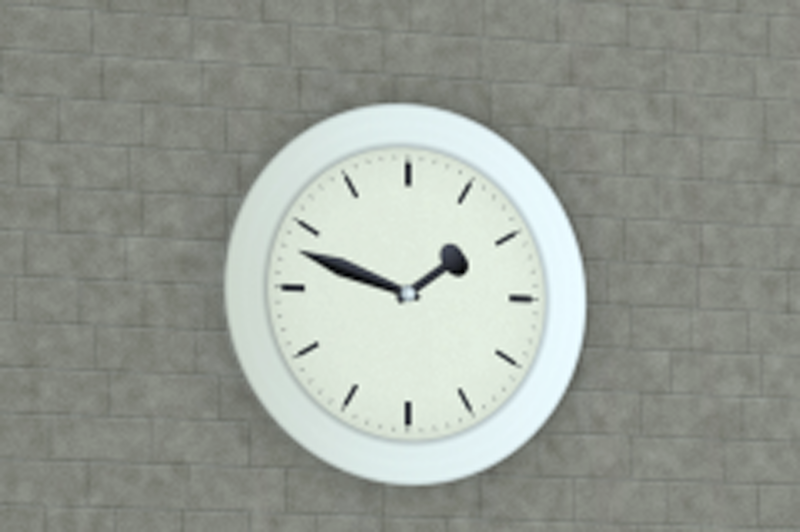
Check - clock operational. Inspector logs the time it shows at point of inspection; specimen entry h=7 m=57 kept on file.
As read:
h=1 m=48
